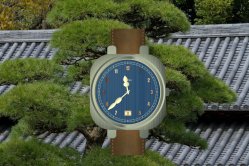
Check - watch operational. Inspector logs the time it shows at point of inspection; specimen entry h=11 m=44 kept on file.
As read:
h=11 m=38
